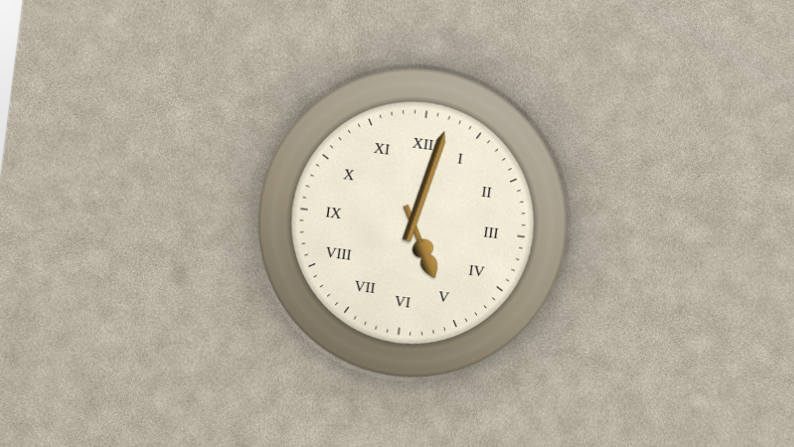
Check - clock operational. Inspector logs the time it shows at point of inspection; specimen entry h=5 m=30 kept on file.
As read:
h=5 m=2
